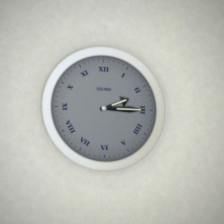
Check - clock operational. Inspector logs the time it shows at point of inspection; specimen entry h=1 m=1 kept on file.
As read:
h=2 m=15
